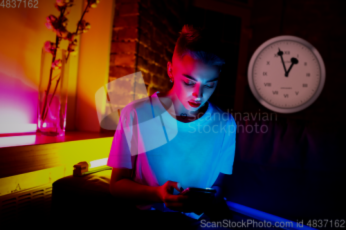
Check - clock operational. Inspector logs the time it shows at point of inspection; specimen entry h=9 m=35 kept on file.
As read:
h=12 m=57
